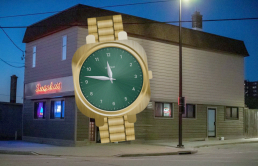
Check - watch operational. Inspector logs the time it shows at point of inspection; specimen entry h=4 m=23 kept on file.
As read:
h=11 m=47
